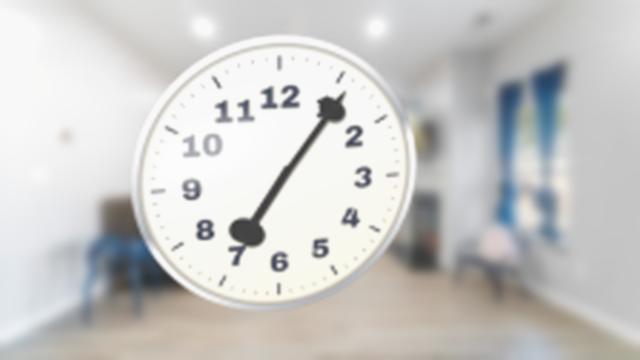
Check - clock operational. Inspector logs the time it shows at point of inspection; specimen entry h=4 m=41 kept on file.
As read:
h=7 m=6
